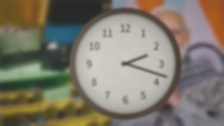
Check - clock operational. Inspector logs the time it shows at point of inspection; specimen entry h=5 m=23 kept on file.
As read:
h=2 m=18
